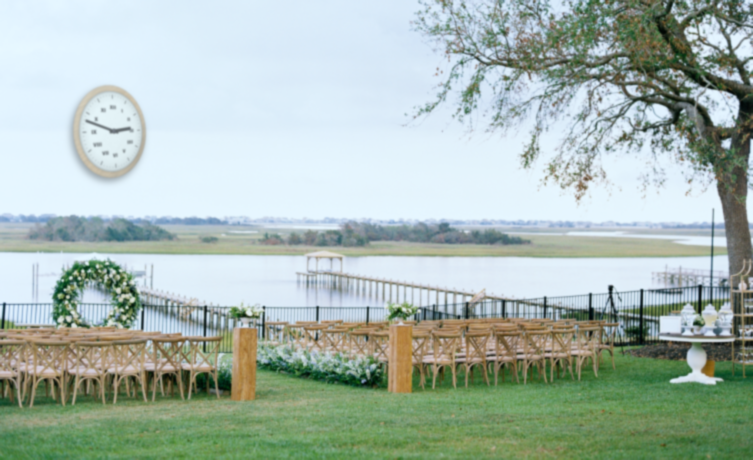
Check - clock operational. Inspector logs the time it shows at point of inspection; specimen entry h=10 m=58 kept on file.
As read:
h=2 m=48
